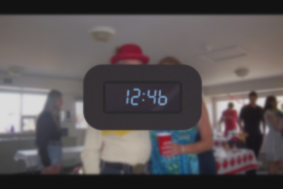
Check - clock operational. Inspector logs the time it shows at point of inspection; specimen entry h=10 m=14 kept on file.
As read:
h=12 m=46
